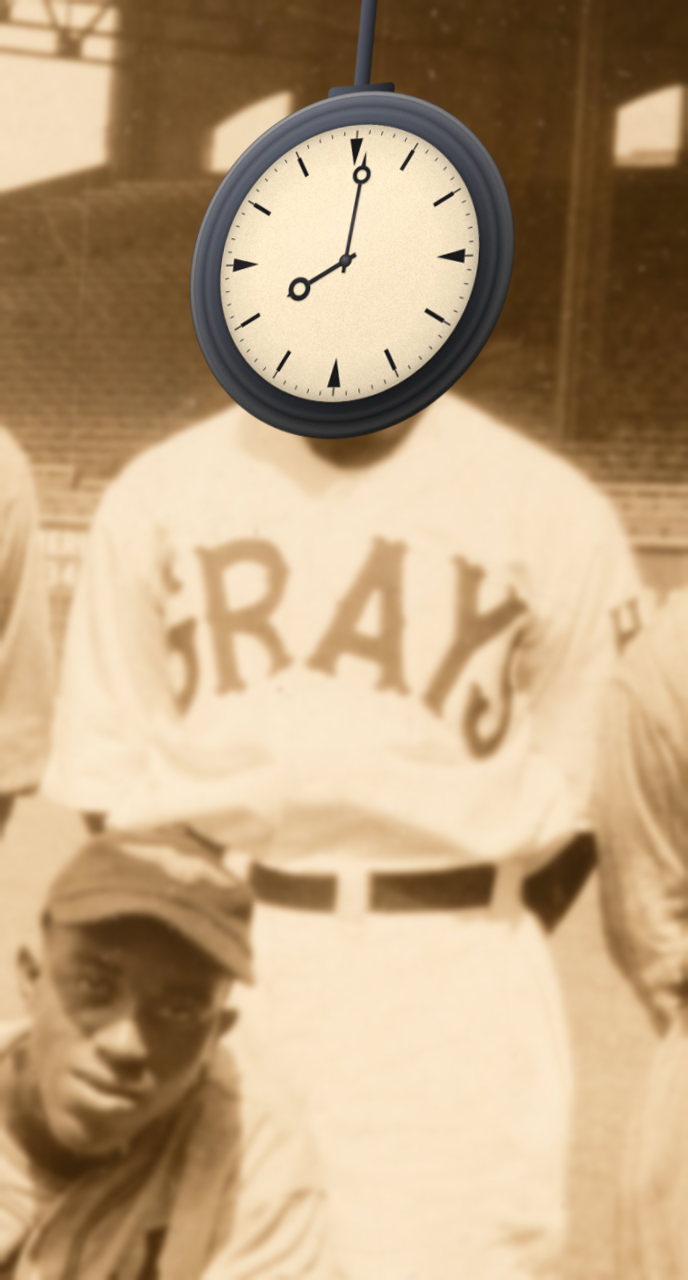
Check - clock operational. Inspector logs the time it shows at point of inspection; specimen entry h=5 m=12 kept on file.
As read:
h=8 m=1
